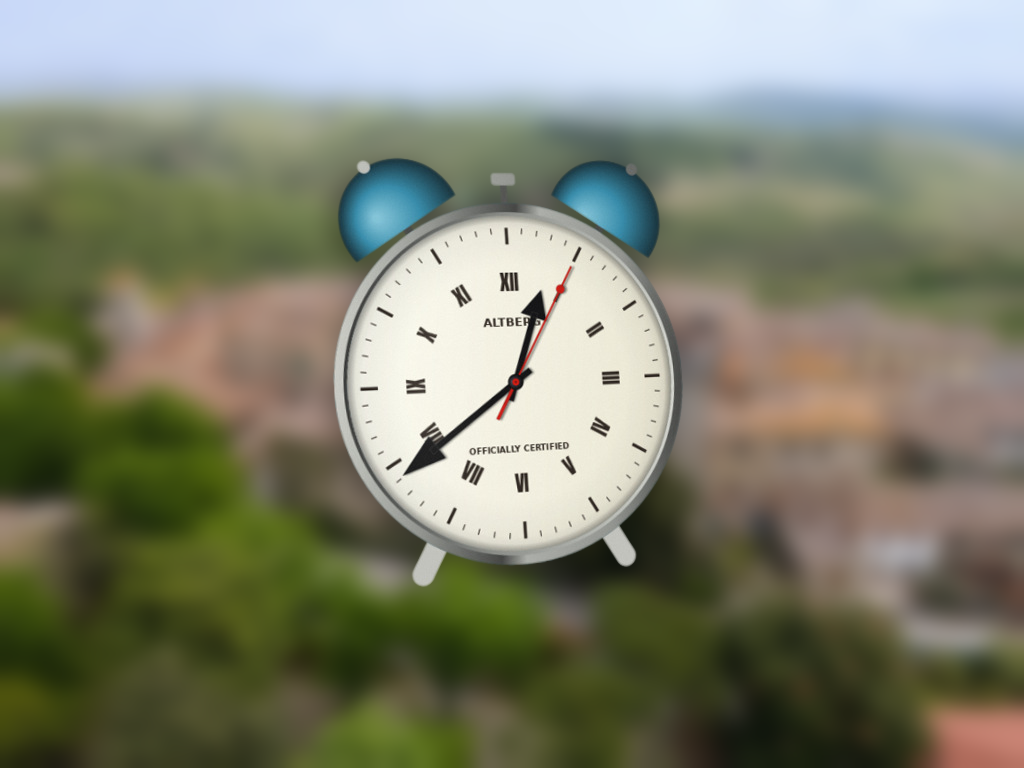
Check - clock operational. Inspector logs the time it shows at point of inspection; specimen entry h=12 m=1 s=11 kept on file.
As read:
h=12 m=39 s=5
